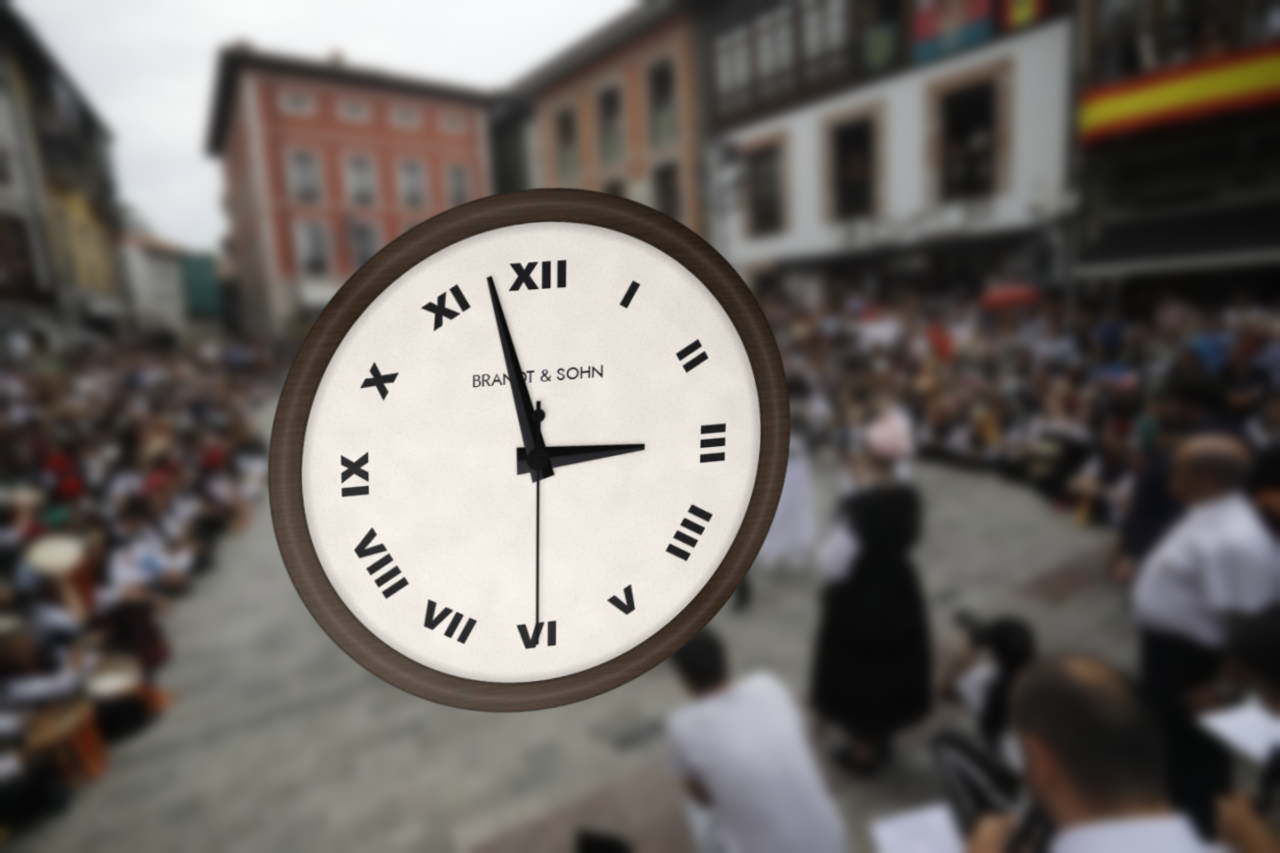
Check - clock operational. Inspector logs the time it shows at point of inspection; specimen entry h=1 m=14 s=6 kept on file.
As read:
h=2 m=57 s=30
